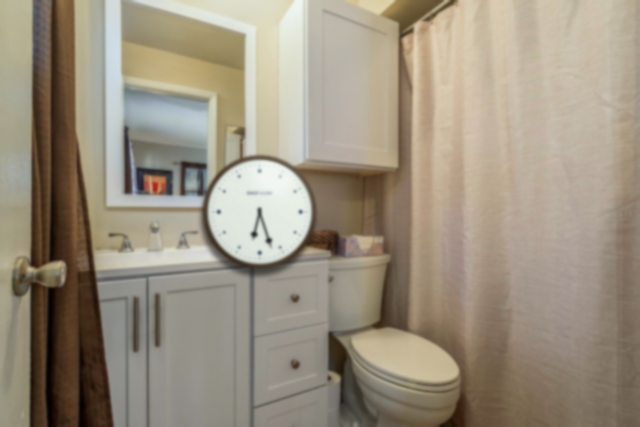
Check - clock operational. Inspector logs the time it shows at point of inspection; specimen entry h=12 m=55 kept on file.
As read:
h=6 m=27
